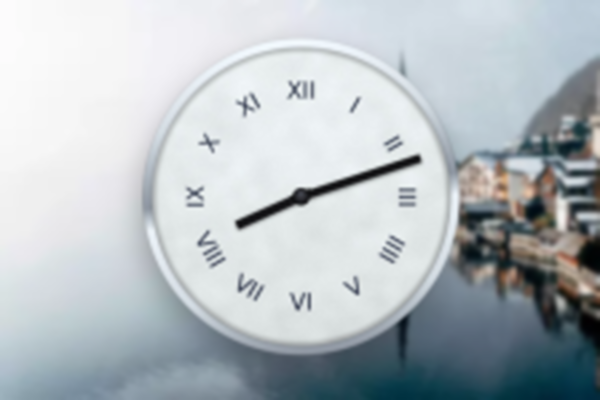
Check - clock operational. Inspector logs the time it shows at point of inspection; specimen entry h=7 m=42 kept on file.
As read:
h=8 m=12
